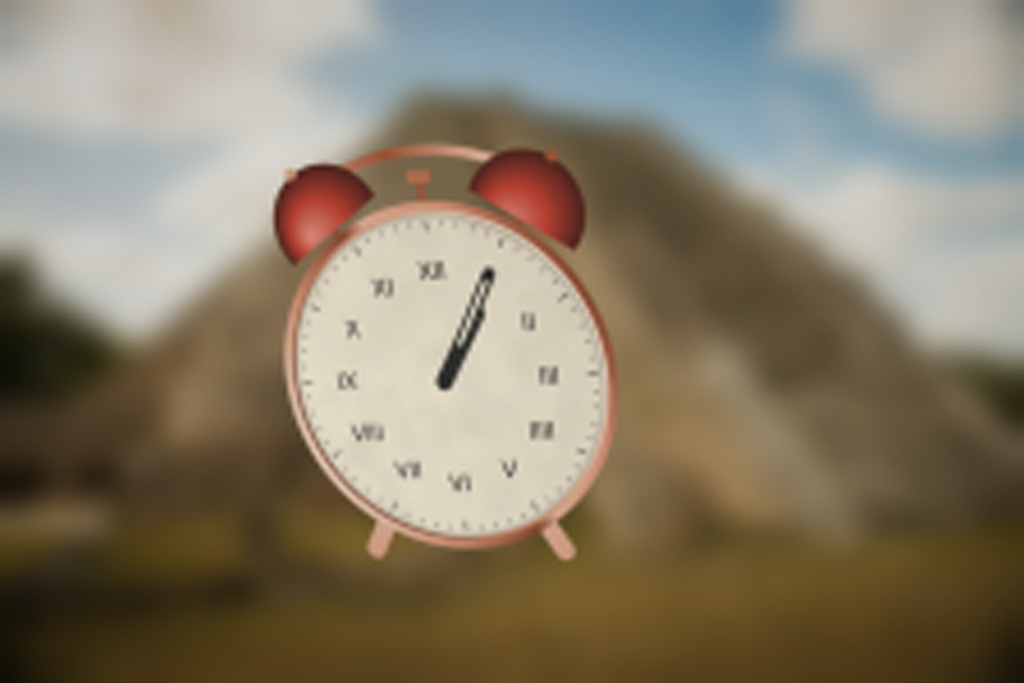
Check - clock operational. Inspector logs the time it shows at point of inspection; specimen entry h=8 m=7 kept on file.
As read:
h=1 m=5
